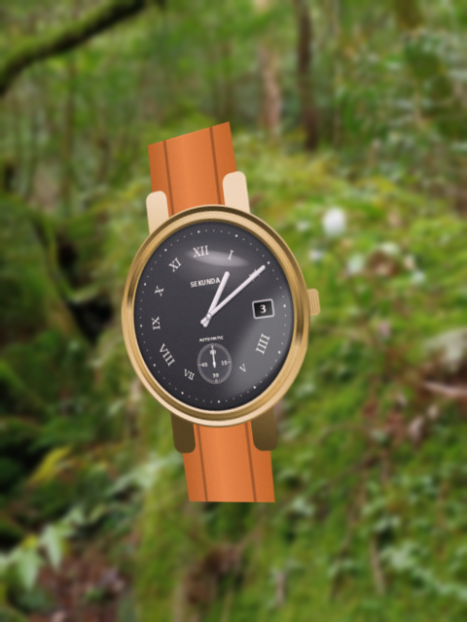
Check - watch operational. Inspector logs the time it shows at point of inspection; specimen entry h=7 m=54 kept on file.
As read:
h=1 m=10
